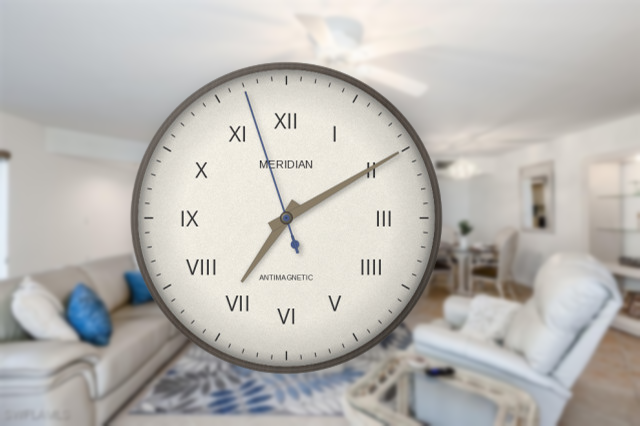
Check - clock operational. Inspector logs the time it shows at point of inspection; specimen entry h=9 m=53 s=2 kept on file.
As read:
h=7 m=9 s=57
